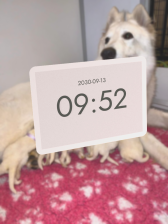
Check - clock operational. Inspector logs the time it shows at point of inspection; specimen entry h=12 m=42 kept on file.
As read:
h=9 m=52
